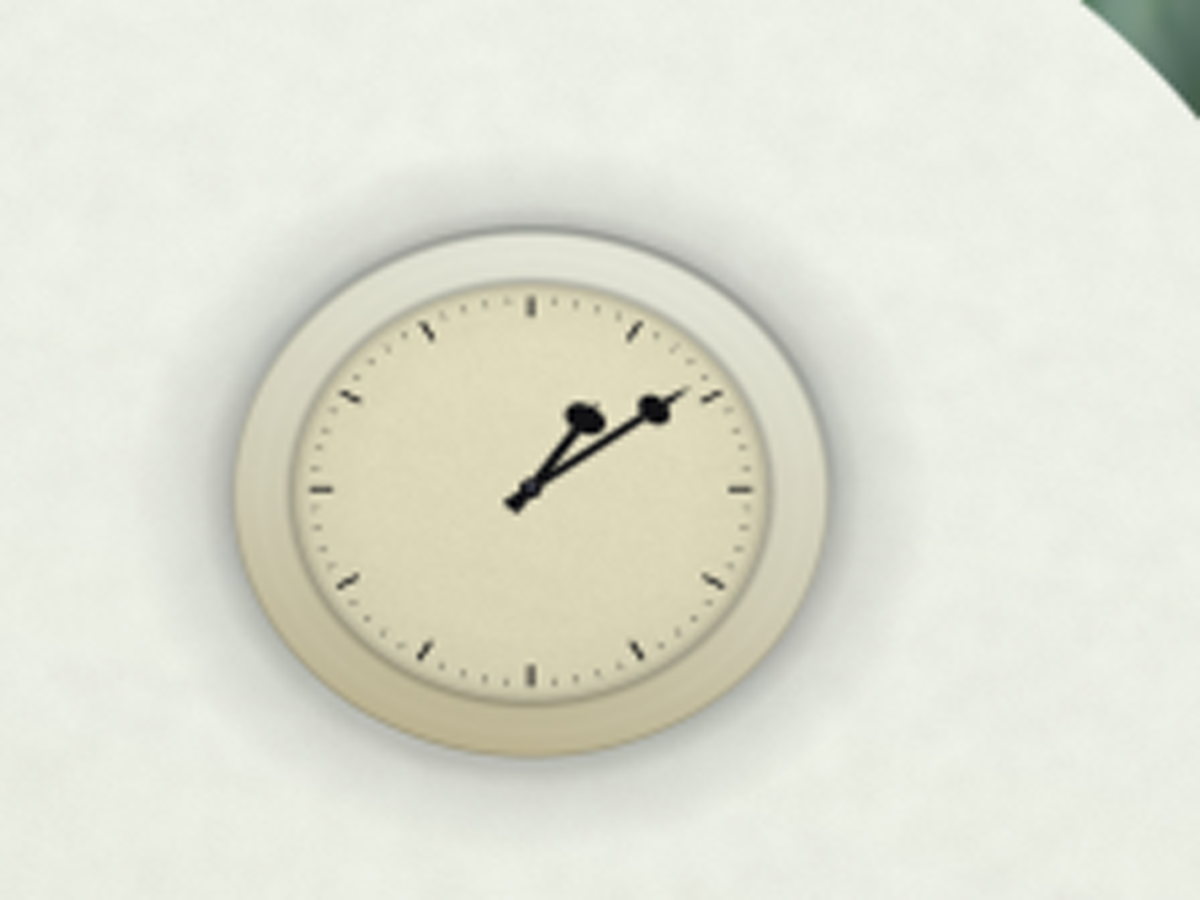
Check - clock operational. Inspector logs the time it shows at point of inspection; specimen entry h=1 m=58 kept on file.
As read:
h=1 m=9
